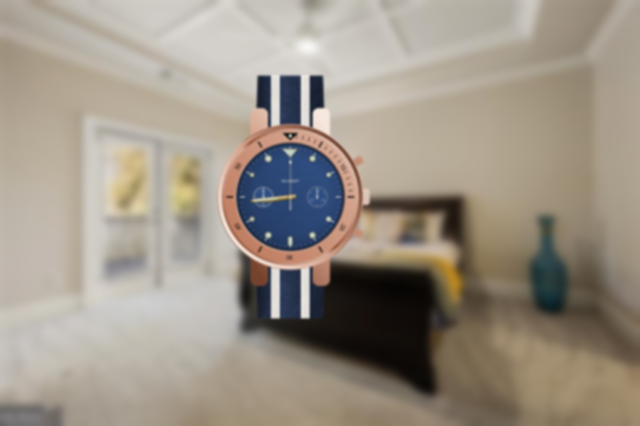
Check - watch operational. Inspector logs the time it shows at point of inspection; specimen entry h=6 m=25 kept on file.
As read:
h=8 m=44
